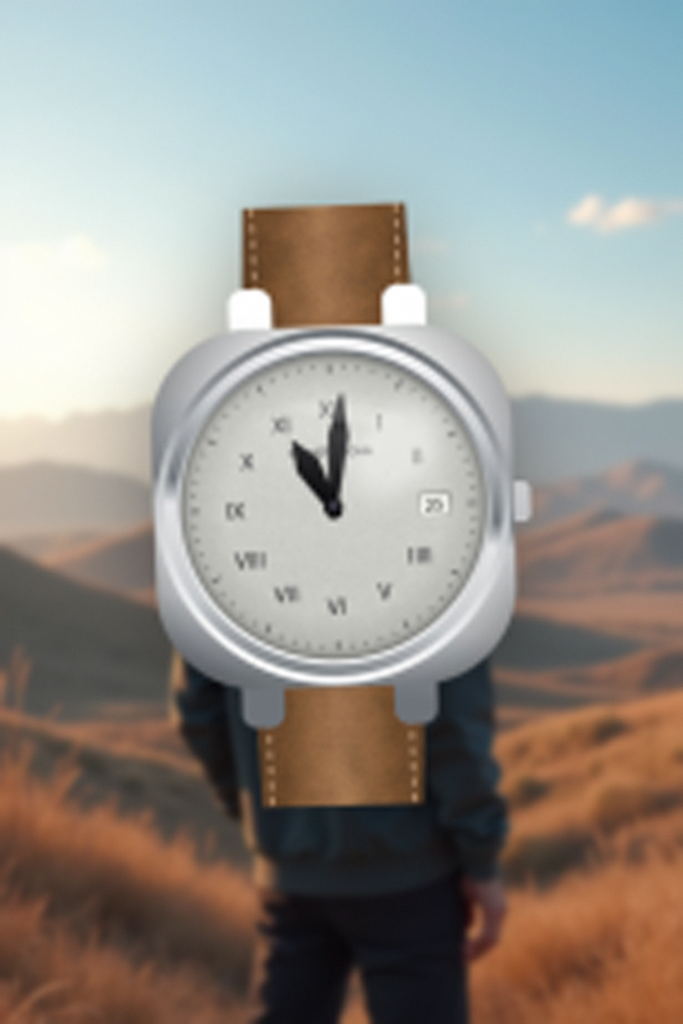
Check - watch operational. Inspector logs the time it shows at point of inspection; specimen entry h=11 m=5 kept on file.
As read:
h=11 m=1
